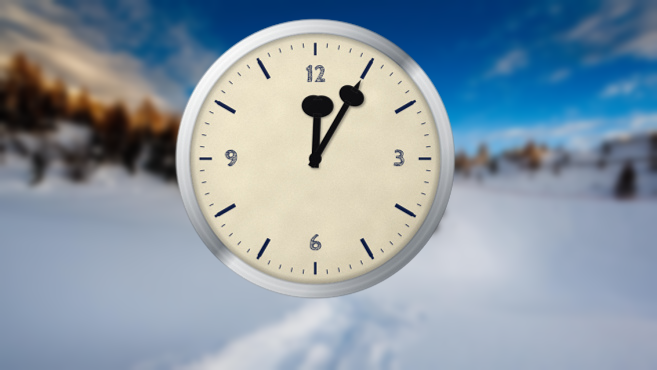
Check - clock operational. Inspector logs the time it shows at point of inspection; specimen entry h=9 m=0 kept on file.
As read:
h=12 m=5
